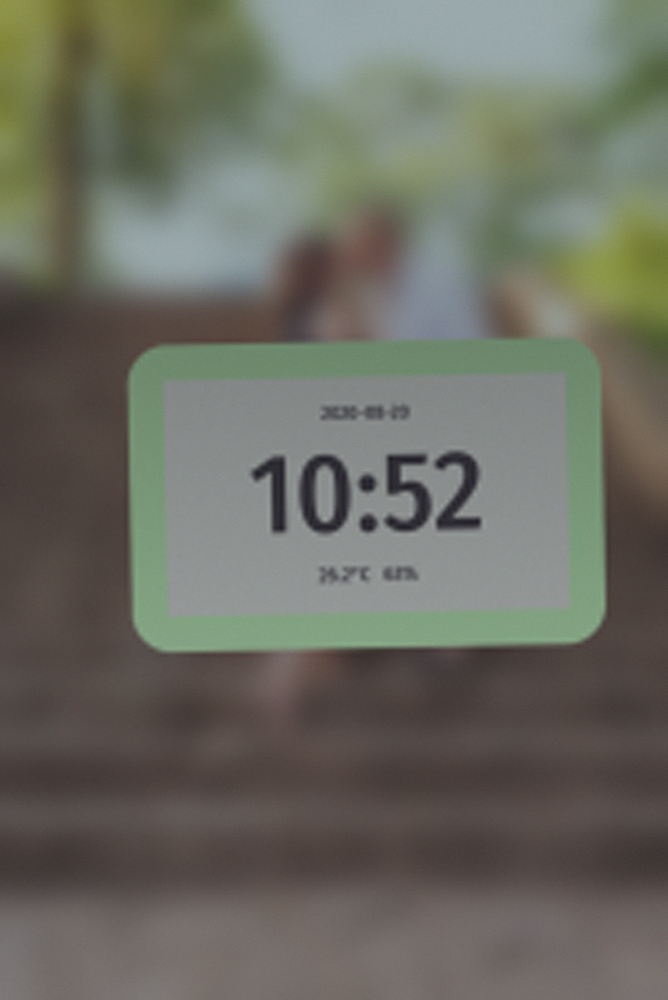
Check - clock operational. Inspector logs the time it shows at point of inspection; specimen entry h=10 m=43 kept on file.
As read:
h=10 m=52
